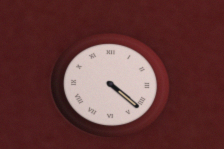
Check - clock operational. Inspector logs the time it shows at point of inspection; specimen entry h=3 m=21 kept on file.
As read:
h=4 m=22
